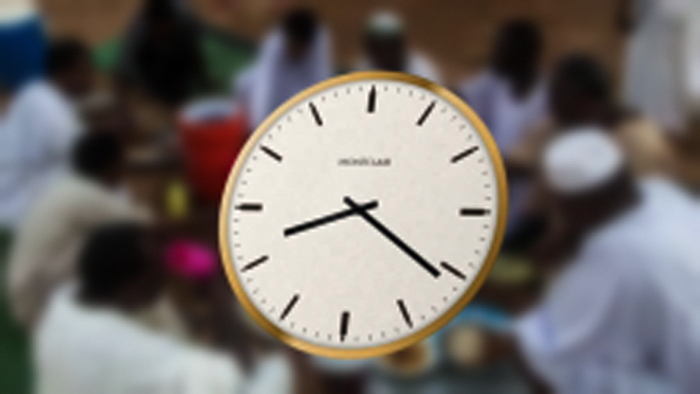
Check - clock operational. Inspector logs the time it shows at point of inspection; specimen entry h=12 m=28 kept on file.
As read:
h=8 m=21
